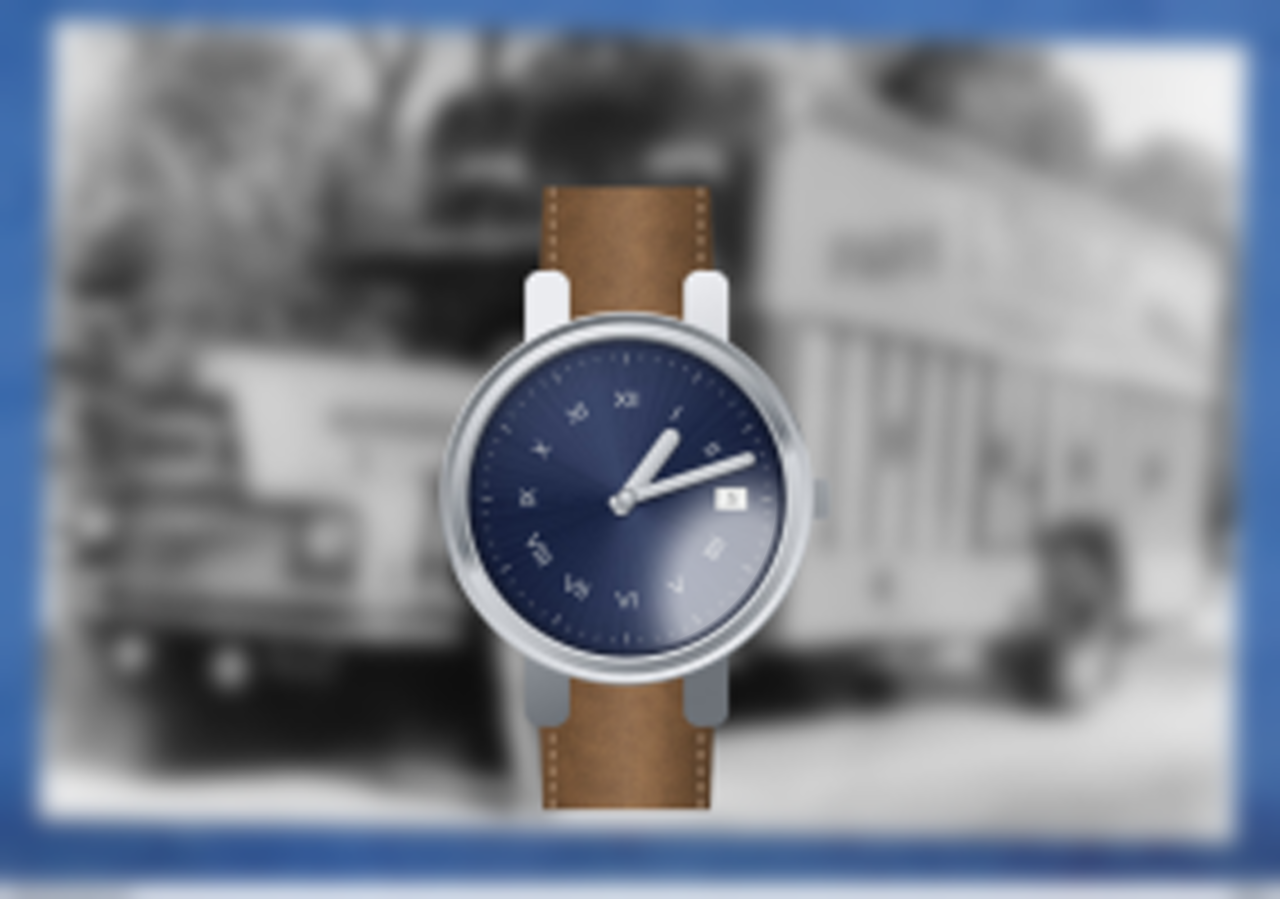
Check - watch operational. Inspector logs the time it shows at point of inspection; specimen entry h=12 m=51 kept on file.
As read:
h=1 m=12
